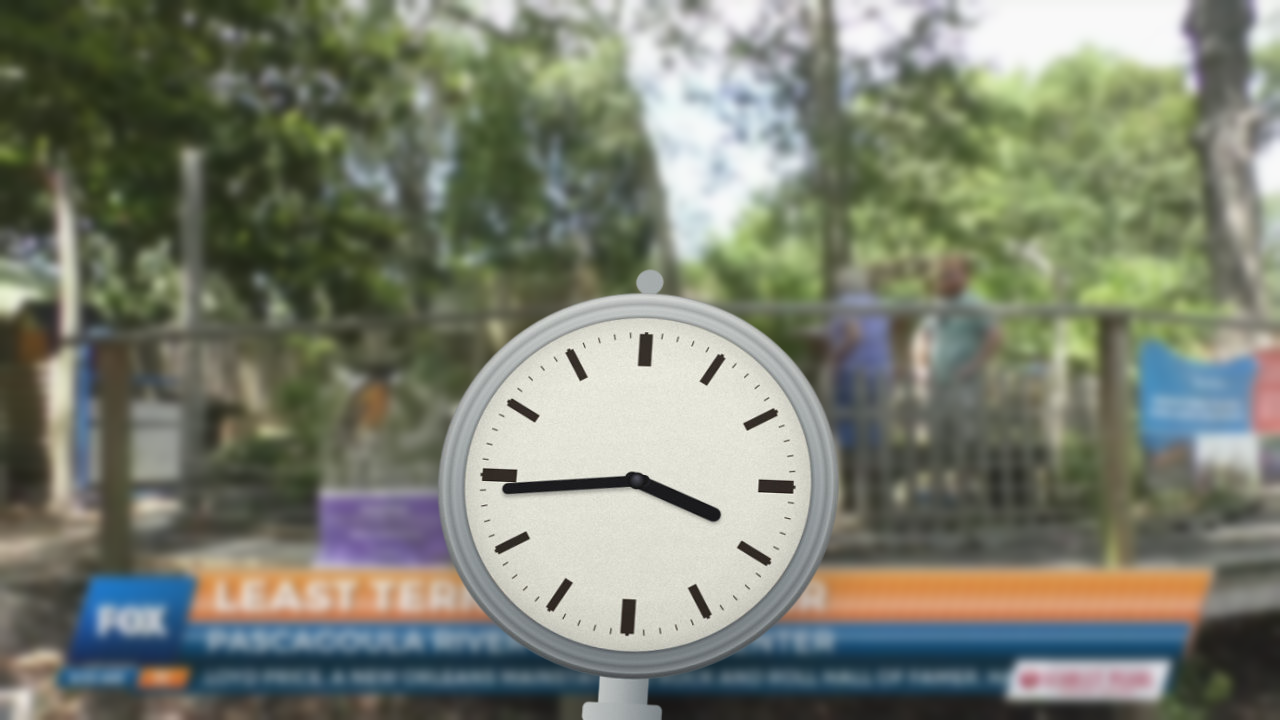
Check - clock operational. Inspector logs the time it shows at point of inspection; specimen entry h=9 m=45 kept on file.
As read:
h=3 m=44
